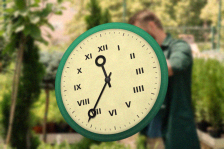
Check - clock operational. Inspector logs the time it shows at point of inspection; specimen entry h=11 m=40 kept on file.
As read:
h=11 m=36
